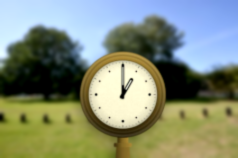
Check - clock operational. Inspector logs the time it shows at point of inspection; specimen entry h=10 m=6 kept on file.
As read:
h=1 m=0
